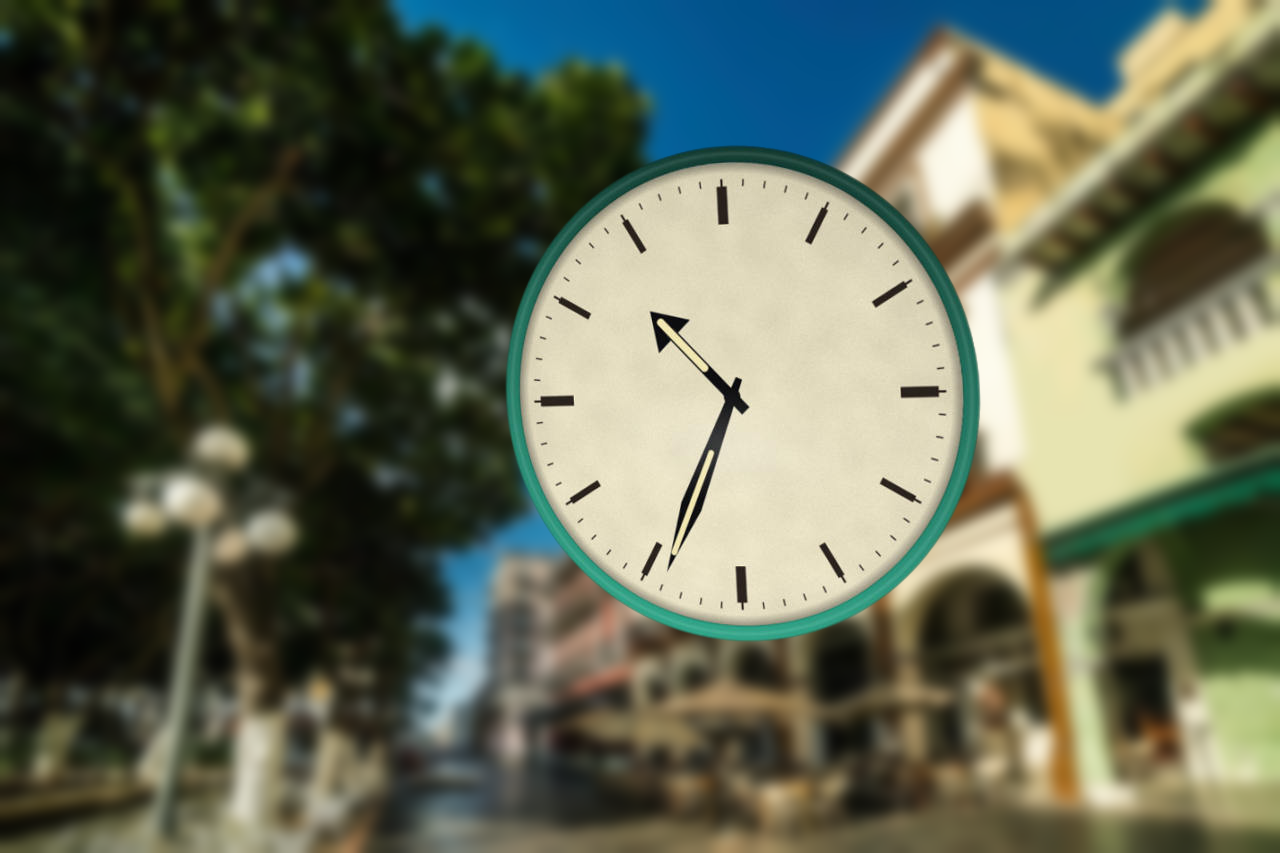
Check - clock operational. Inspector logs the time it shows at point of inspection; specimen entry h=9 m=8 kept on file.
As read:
h=10 m=34
